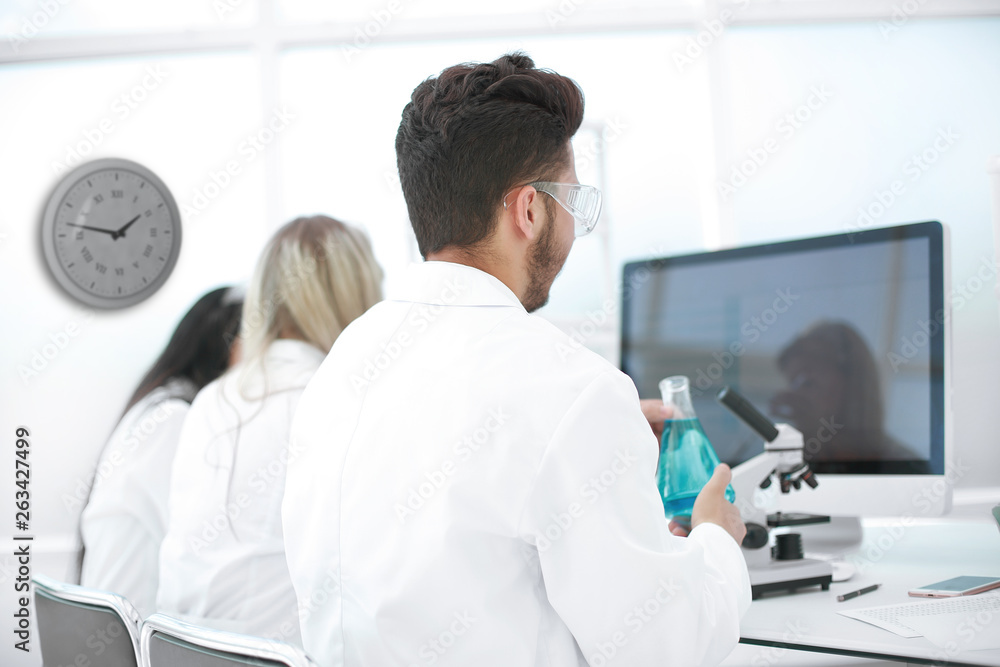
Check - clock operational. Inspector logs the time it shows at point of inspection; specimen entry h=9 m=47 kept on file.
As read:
h=1 m=47
